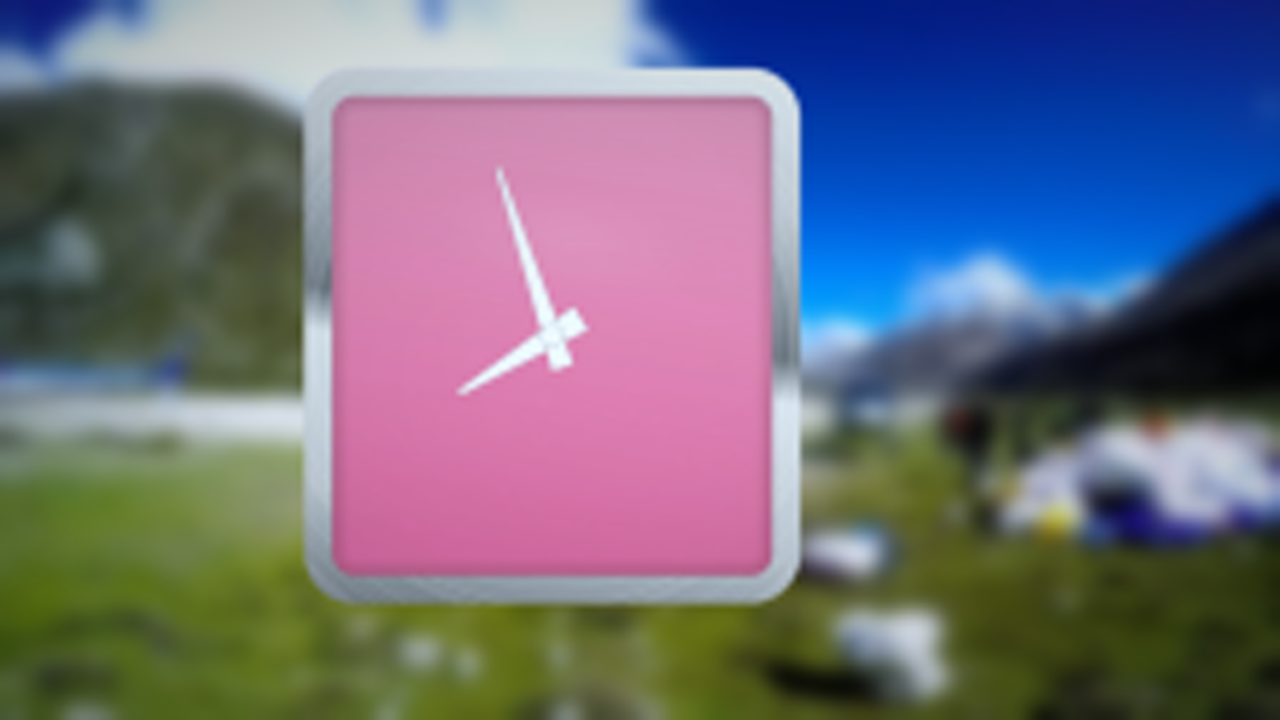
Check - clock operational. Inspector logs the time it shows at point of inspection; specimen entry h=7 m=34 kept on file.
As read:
h=7 m=57
